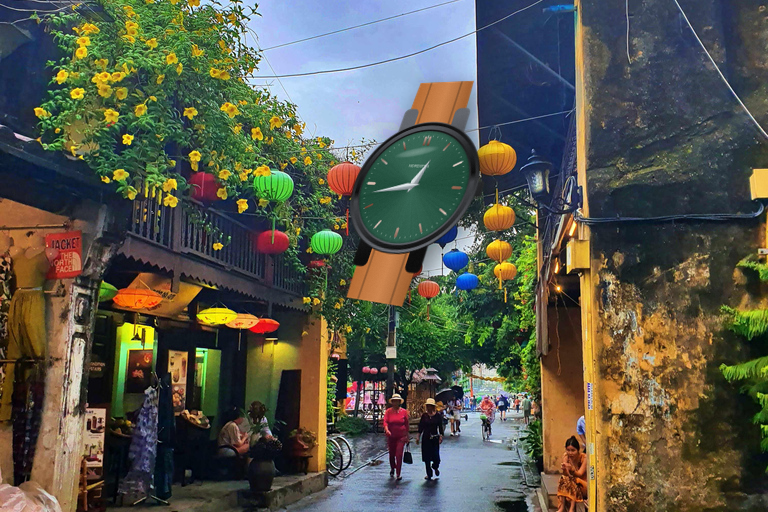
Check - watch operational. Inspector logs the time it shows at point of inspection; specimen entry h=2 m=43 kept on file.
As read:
h=12 m=43
